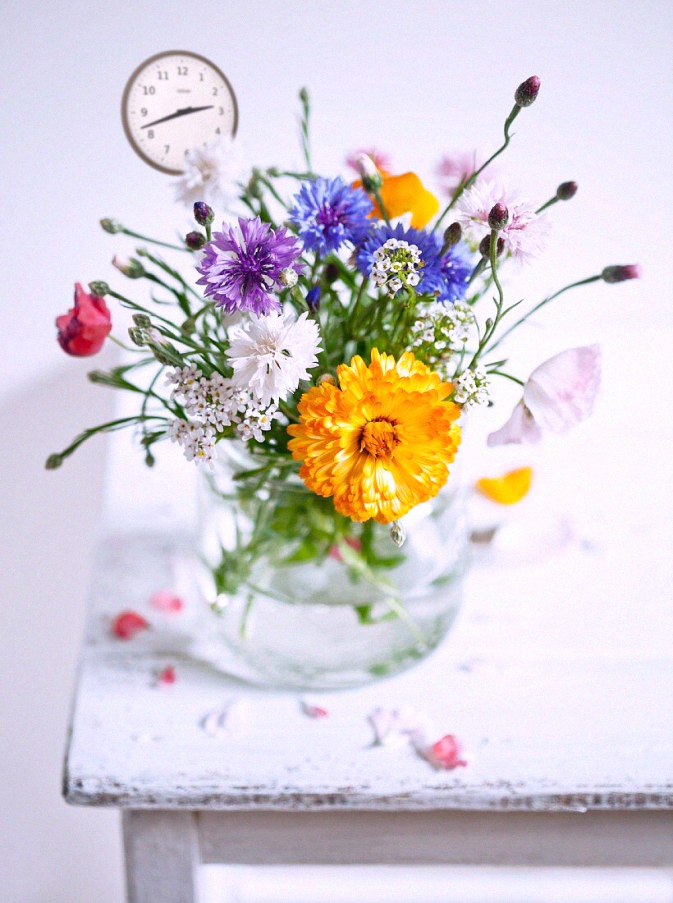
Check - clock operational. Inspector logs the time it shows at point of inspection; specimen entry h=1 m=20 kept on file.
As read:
h=2 m=42
